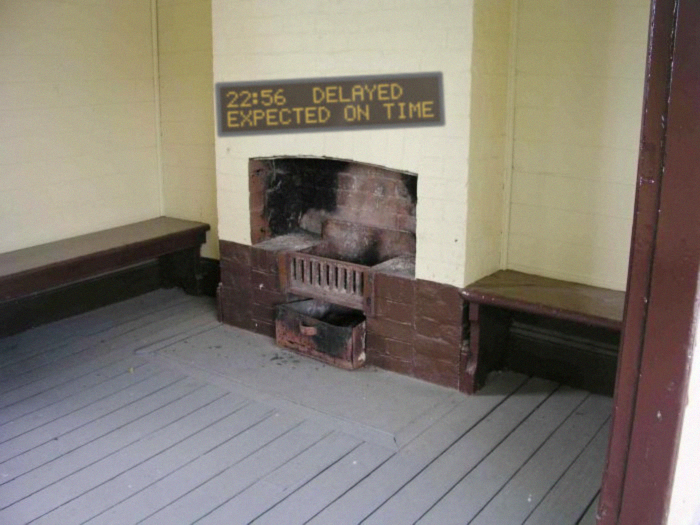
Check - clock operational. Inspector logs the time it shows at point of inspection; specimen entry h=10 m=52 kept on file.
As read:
h=22 m=56
